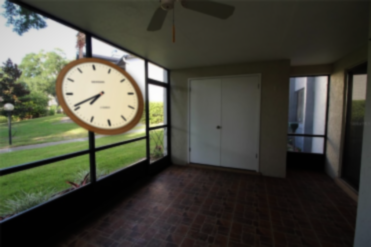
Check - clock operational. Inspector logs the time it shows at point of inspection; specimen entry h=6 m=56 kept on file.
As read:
h=7 m=41
